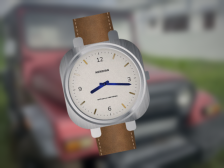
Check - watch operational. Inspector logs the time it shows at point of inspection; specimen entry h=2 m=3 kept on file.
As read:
h=8 m=17
